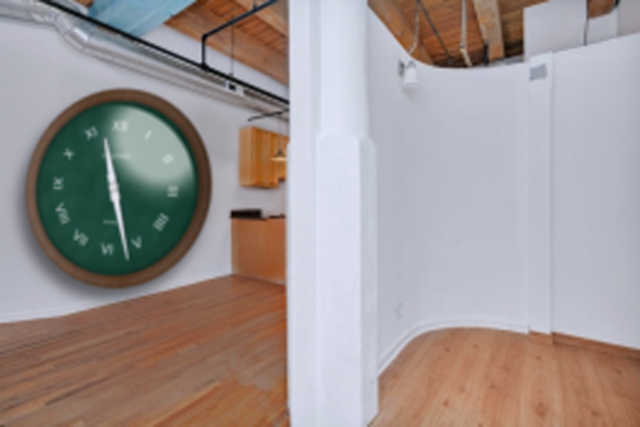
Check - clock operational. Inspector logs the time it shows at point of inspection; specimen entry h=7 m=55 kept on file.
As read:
h=11 m=27
